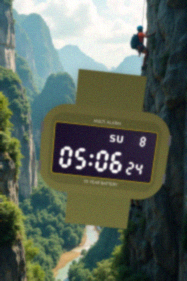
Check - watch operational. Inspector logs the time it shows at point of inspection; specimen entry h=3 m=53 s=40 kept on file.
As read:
h=5 m=6 s=24
